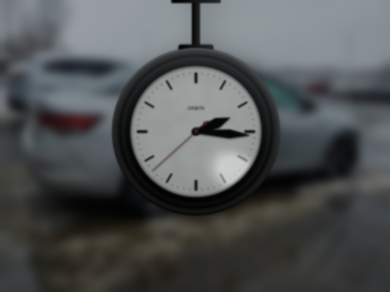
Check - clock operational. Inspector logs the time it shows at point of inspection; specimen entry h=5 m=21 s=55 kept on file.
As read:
h=2 m=15 s=38
